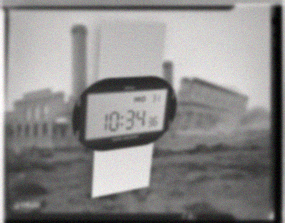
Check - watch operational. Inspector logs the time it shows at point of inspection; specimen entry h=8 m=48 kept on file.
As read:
h=10 m=34
